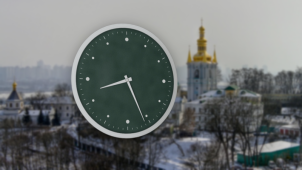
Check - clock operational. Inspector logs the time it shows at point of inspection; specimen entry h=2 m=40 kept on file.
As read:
h=8 m=26
